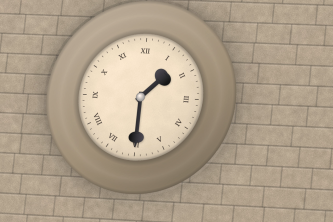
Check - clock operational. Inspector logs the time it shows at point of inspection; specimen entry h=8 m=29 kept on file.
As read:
h=1 m=30
